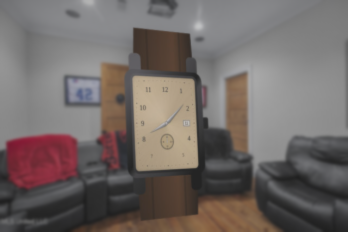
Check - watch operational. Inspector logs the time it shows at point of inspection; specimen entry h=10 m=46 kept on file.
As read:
h=8 m=8
